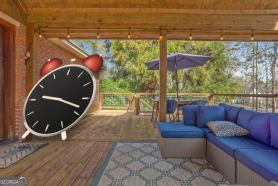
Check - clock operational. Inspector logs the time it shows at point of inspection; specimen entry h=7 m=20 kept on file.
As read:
h=9 m=18
